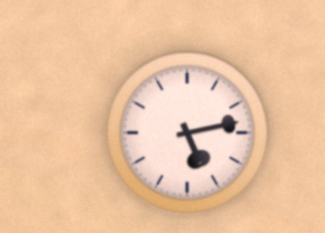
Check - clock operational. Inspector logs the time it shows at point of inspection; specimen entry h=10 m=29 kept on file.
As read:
h=5 m=13
